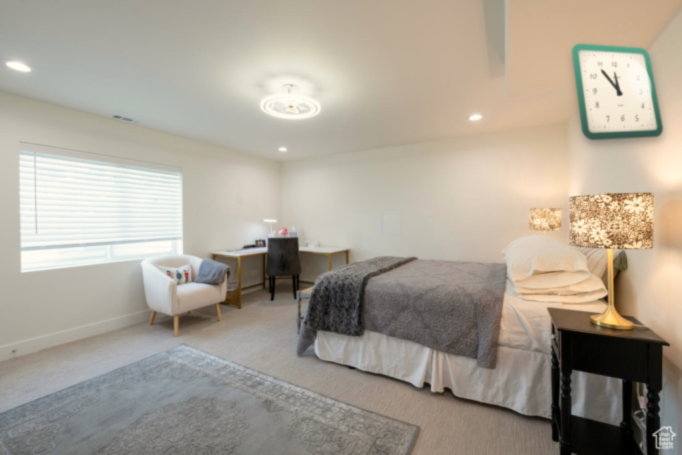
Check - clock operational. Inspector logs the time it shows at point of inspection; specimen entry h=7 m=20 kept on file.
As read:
h=11 m=54
